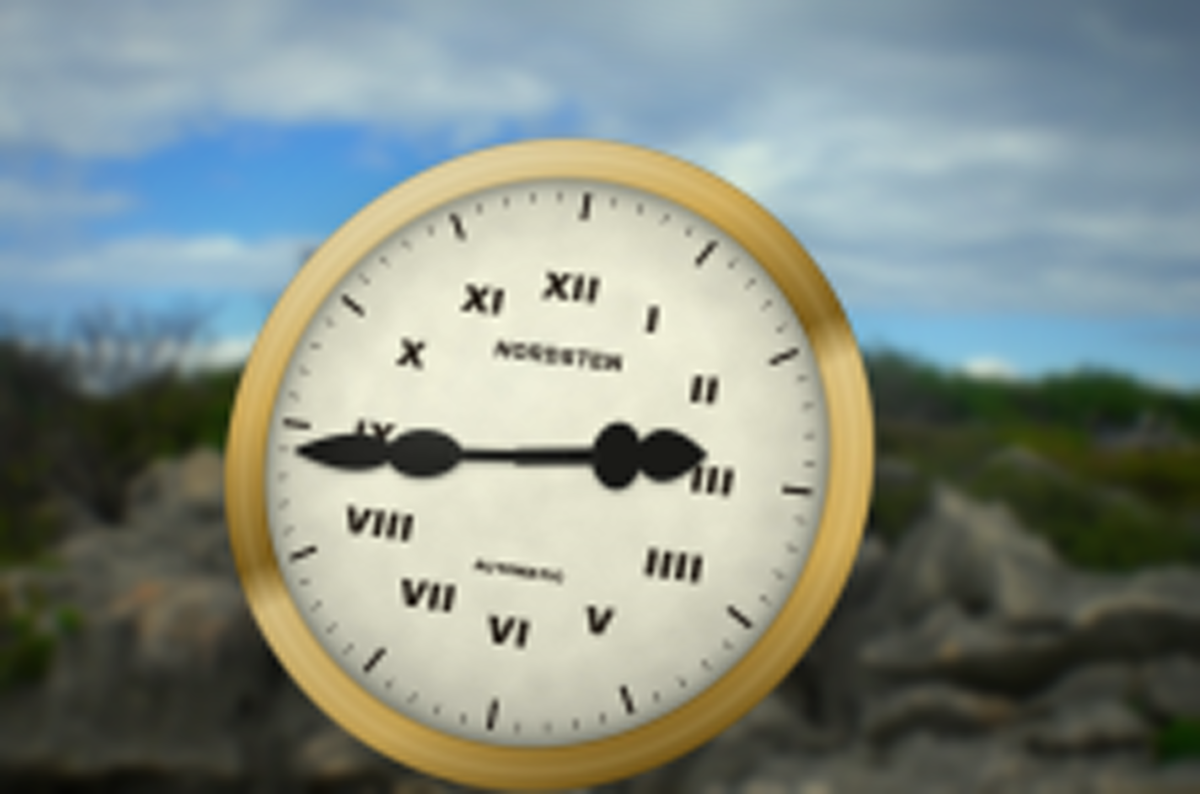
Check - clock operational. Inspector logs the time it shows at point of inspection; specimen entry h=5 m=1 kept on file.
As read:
h=2 m=44
